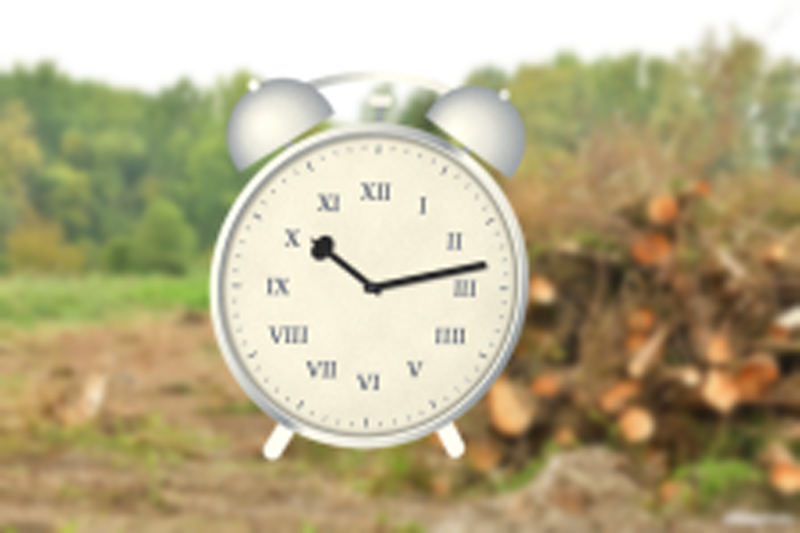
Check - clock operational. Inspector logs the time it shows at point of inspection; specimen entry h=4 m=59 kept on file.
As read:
h=10 m=13
